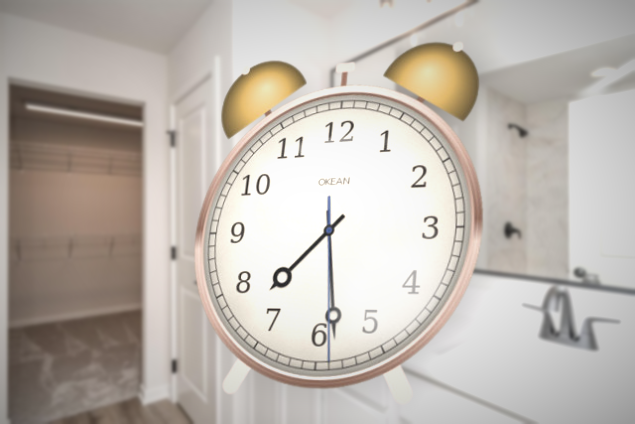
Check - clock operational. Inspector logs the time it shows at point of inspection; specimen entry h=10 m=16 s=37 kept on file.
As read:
h=7 m=28 s=29
